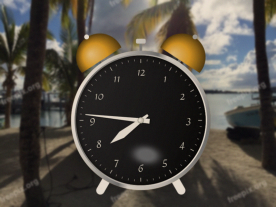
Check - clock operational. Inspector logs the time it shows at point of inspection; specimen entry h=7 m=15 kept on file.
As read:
h=7 m=46
